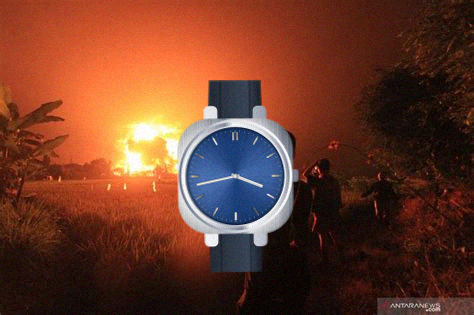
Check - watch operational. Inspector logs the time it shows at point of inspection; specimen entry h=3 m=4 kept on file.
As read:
h=3 m=43
